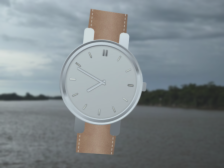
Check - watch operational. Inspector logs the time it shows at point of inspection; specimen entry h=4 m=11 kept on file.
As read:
h=7 m=49
